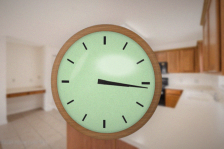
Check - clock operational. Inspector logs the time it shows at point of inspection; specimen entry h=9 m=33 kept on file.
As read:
h=3 m=16
